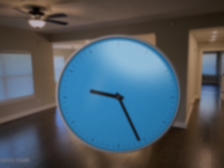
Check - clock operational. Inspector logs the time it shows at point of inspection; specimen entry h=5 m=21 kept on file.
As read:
h=9 m=26
